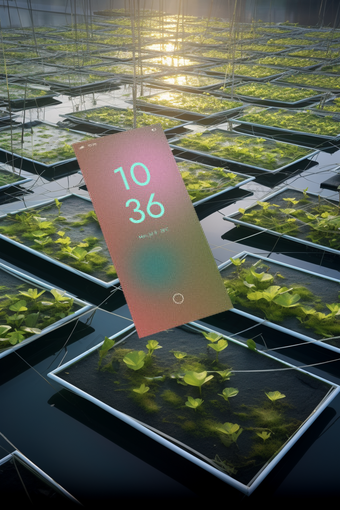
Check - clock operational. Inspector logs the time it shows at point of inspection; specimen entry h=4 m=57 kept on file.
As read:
h=10 m=36
